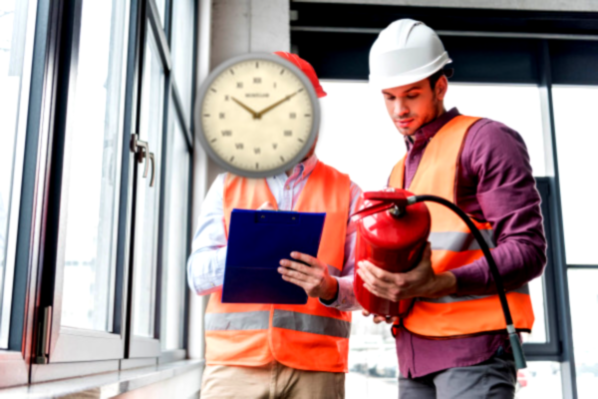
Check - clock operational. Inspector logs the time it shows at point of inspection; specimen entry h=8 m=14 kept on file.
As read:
h=10 m=10
